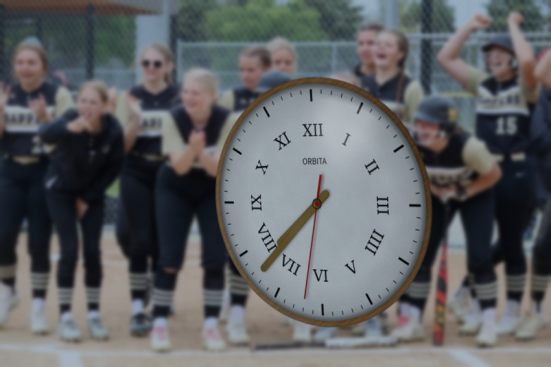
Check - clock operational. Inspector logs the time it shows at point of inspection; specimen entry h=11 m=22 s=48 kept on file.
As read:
h=7 m=37 s=32
